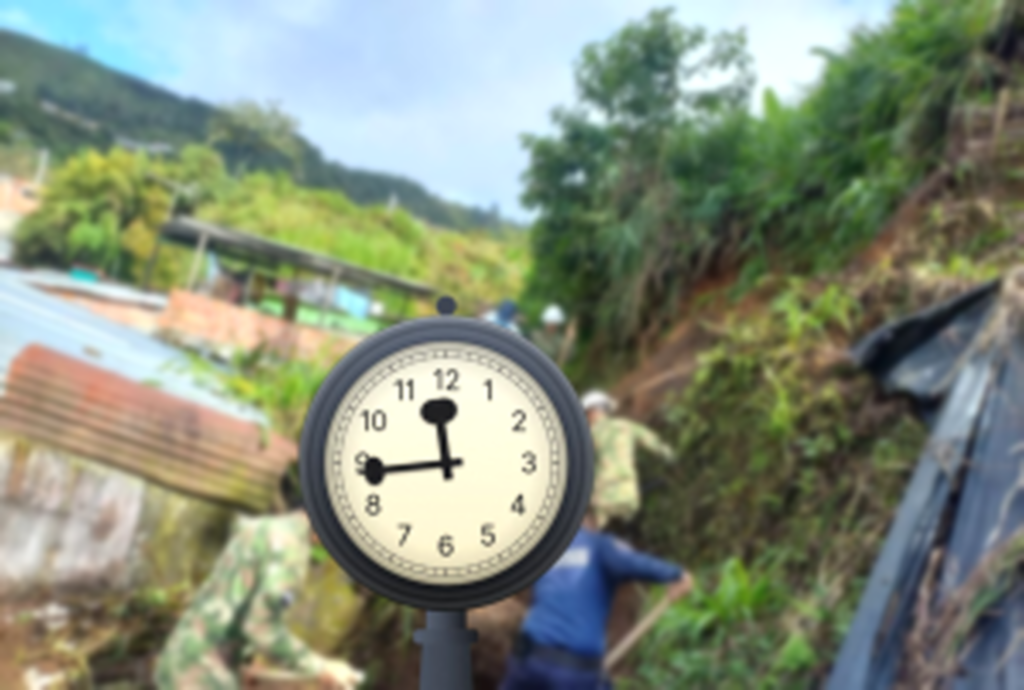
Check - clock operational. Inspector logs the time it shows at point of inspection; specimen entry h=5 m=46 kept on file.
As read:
h=11 m=44
